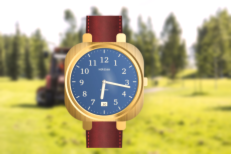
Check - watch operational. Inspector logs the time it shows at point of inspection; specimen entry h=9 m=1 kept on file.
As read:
h=6 m=17
